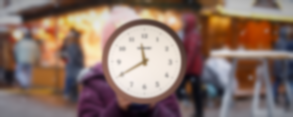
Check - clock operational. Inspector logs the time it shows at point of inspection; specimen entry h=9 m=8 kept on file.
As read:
h=11 m=40
